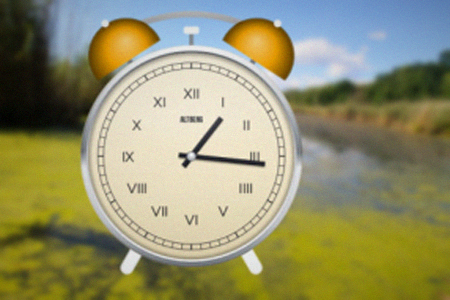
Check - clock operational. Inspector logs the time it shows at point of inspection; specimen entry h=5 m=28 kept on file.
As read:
h=1 m=16
